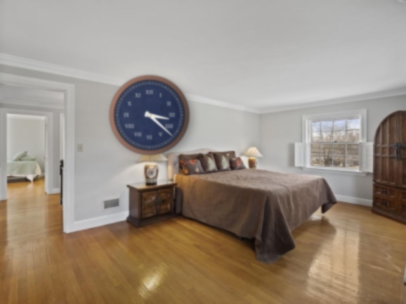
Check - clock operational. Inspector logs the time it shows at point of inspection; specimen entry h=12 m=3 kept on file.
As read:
h=3 m=22
